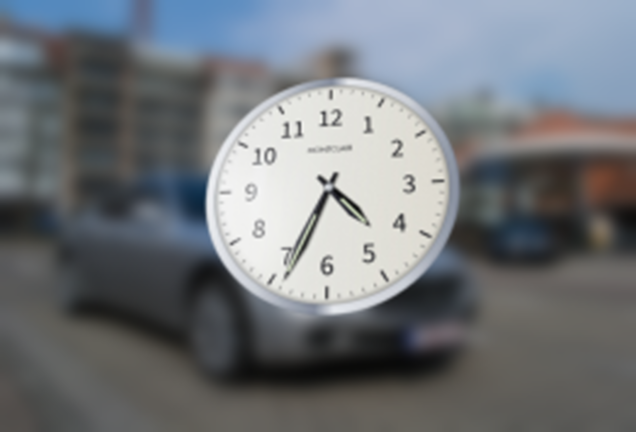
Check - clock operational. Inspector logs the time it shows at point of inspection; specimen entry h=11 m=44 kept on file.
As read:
h=4 m=34
